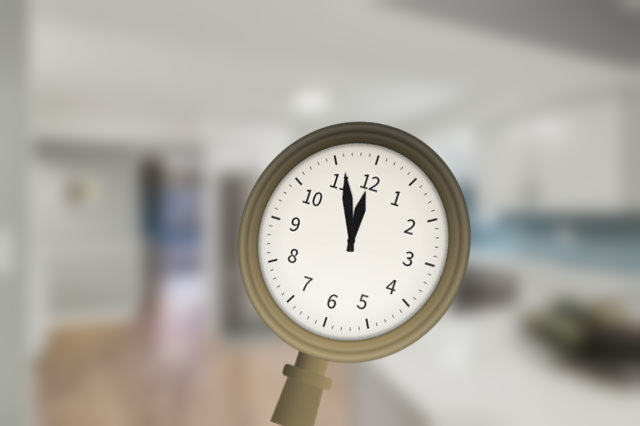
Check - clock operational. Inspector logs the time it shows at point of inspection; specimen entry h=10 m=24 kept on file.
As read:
h=11 m=56
